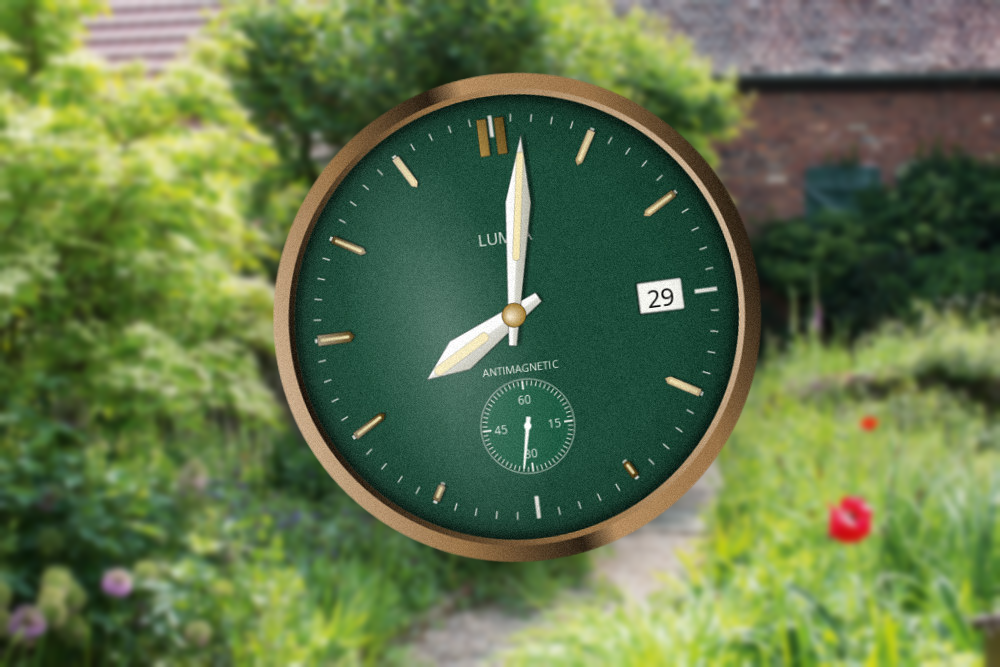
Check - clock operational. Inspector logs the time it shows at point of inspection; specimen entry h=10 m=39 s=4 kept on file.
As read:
h=8 m=1 s=32
